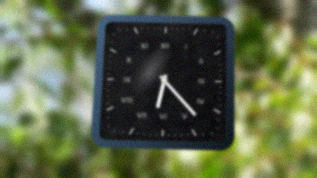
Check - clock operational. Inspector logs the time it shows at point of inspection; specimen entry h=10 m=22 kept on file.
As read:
h=6 m=23
